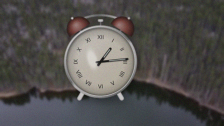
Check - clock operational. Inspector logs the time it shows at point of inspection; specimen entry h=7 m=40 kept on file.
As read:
h=1 m=14
